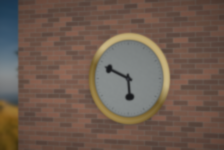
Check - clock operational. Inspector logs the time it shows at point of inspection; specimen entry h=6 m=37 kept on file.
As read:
h=5 m=49
